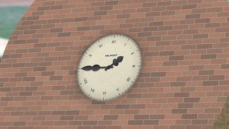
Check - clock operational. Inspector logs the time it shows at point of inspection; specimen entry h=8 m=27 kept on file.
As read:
h=1 m=45
